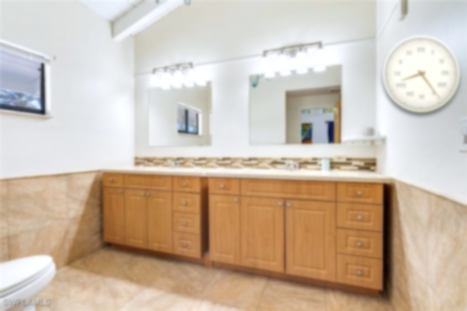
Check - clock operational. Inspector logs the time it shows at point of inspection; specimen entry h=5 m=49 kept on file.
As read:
h=8 m=24
